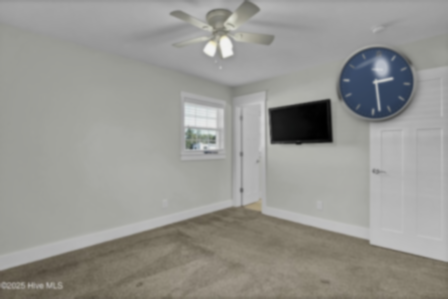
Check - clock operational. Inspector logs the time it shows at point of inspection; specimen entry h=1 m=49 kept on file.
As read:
h=2 m=28
